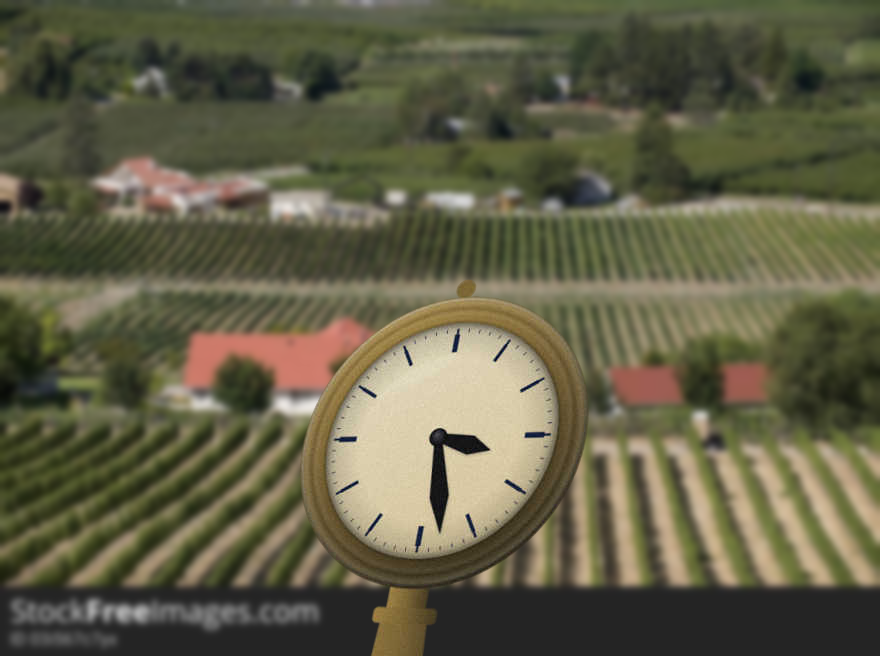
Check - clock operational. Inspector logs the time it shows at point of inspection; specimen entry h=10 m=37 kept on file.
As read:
h=3 m=28
